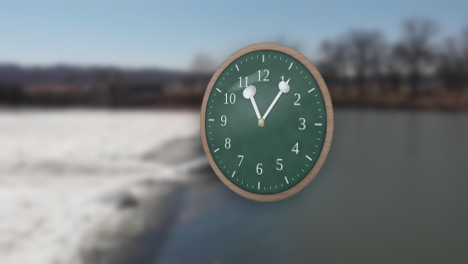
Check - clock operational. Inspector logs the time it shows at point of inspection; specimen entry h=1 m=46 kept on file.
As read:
h=11 m=6
